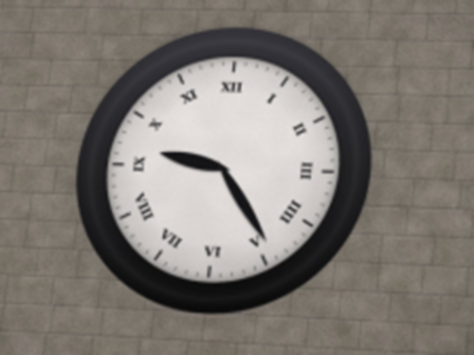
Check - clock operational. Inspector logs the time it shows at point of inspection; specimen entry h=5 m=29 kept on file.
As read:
h=9 m=24
